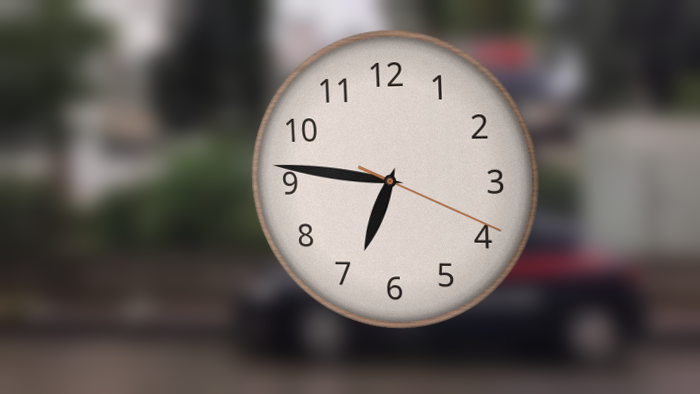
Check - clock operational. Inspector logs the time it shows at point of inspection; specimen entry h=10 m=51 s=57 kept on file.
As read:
h=6 m=46 s=19
